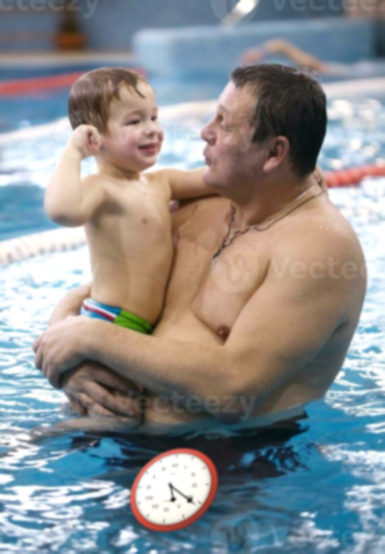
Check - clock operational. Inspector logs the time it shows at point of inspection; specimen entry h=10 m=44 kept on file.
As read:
h=5 m=21
